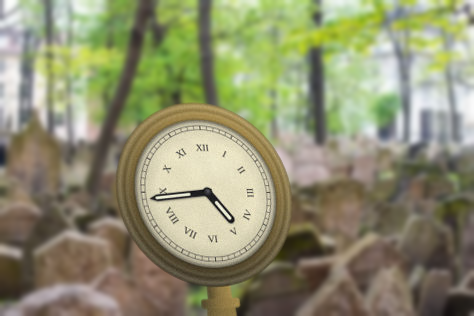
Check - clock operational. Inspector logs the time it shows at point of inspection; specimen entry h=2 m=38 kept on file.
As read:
h=4 m=44
